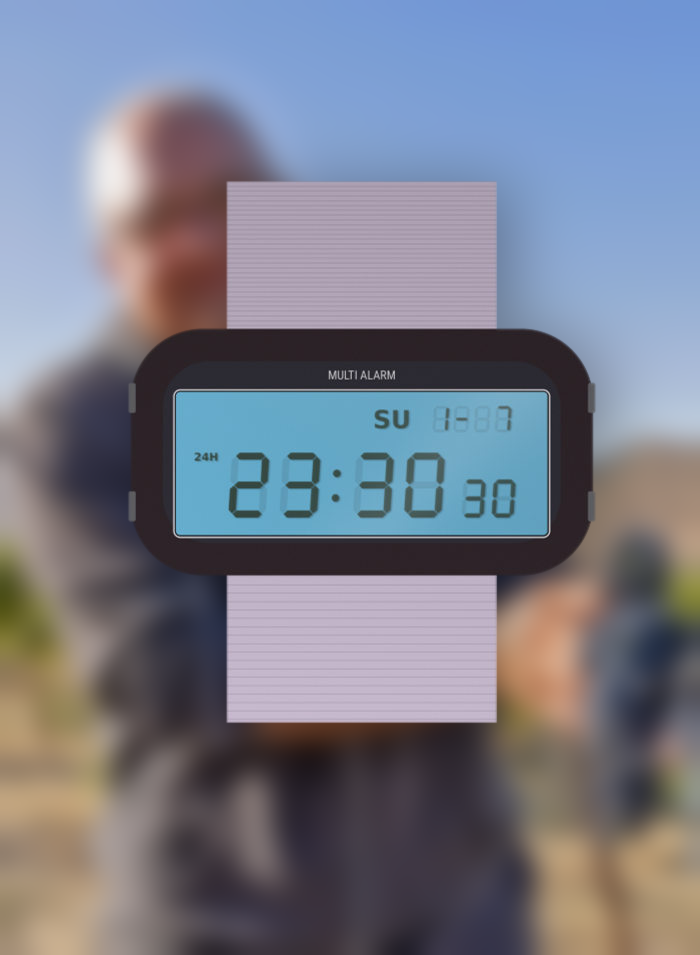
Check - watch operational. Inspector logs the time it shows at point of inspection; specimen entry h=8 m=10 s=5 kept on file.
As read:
h=23 m=30 s=30
